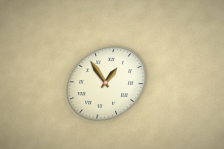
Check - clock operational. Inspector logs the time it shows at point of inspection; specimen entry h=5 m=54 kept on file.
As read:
h=12 m=53
